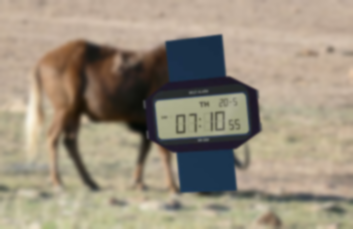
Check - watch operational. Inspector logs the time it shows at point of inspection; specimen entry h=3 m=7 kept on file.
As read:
h=7 m=10
